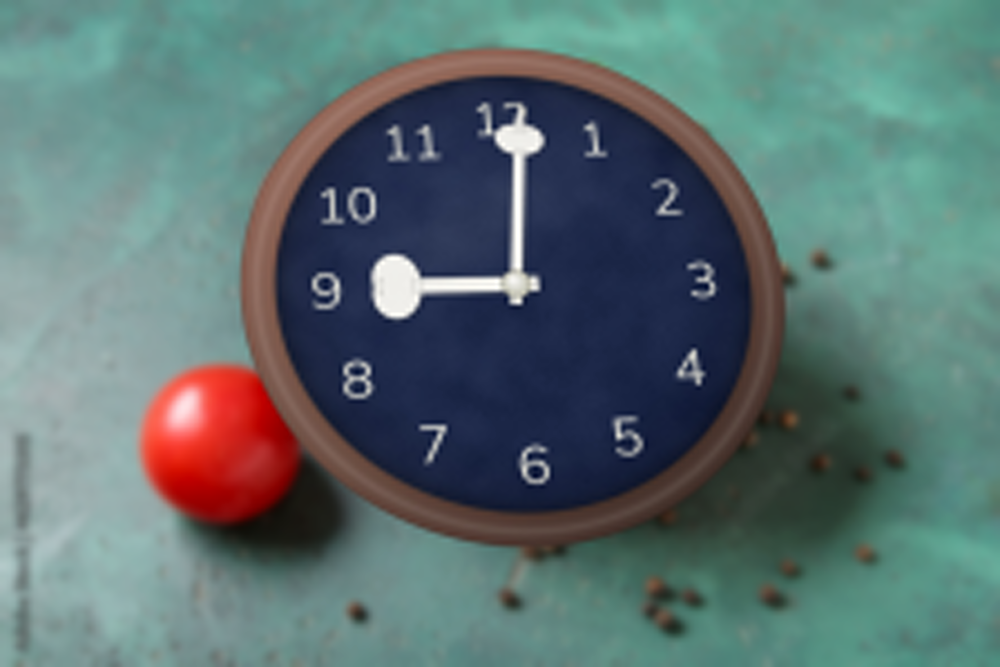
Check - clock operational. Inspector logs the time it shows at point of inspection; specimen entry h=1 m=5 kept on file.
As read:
h=9 m=1
